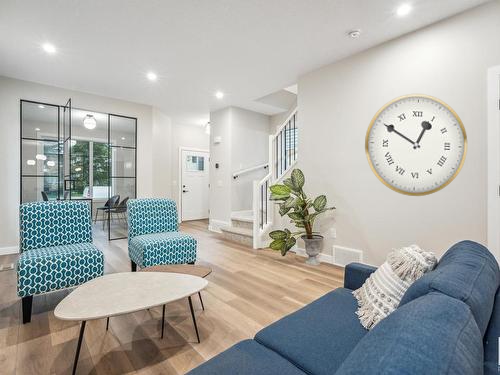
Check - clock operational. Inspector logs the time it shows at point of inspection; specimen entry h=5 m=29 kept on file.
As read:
h=12 m=50
